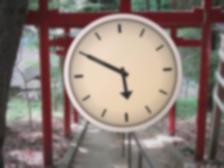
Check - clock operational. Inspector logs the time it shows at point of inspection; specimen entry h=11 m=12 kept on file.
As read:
h=5 m=50
